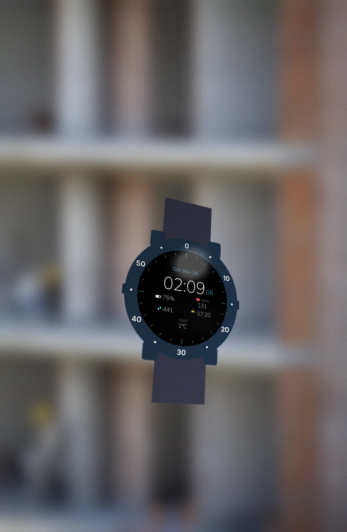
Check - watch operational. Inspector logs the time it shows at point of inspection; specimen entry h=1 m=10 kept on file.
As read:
h=2 m=9
